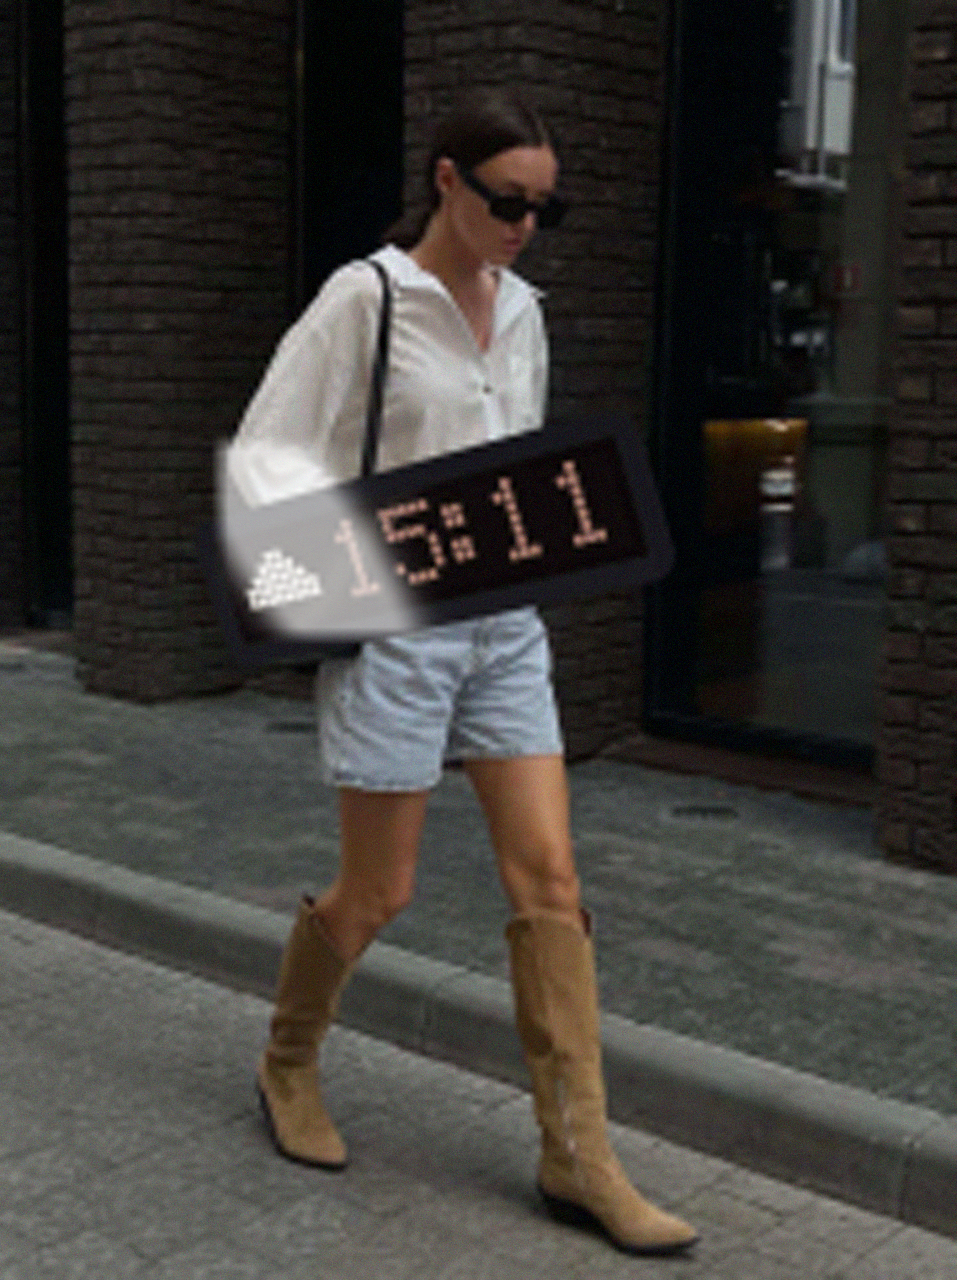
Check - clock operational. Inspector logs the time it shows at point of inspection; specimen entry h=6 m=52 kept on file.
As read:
h=15 m=11
